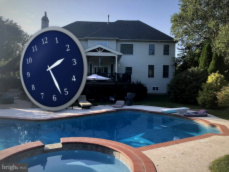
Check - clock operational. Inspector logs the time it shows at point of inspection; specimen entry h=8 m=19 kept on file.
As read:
h=2 m=27
